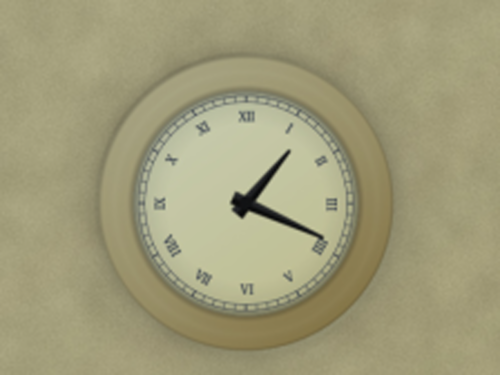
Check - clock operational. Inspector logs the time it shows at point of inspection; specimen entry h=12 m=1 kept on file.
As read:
h=1 m=19
